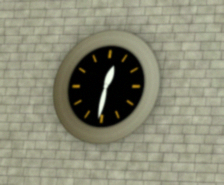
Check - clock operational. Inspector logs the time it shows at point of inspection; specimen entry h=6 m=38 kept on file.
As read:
h=12 m=31
